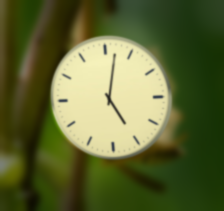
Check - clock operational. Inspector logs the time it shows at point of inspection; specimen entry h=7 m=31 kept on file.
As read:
h=5 m=2
